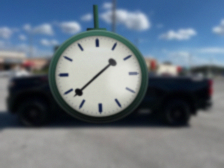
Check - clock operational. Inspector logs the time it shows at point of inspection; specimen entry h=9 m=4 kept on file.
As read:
h=1 m=38
